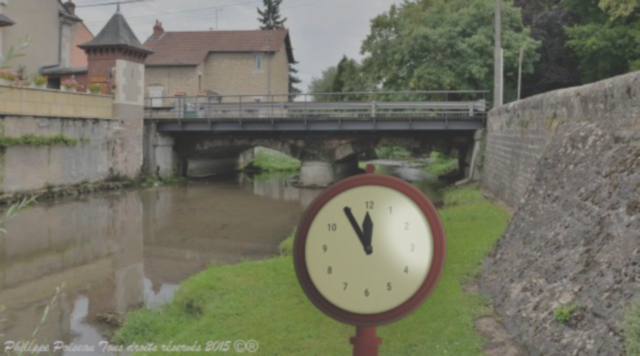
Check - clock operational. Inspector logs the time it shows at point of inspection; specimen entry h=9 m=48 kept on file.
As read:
h=11 m=55
